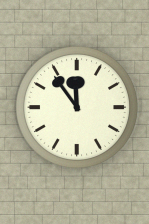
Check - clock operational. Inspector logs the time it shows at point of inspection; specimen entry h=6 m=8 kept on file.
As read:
h=11 m=54
